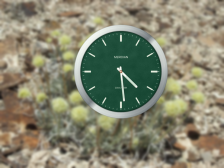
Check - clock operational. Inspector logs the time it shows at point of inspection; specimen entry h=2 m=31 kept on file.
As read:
h=4 m=29
